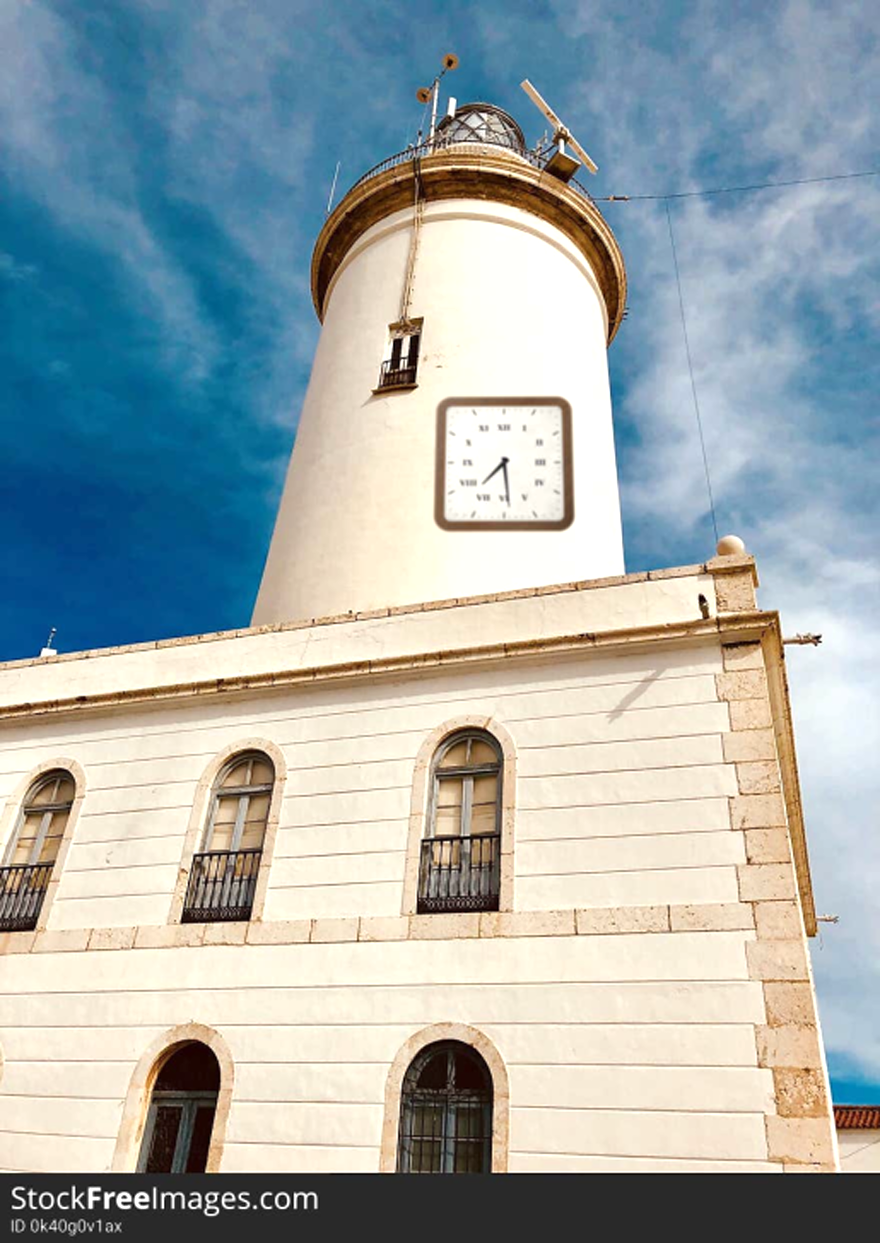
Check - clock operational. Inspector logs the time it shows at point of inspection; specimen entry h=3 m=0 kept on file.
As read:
h=7 m=29
